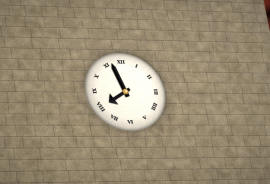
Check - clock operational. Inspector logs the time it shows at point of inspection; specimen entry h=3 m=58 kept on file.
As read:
h=7 m=57
